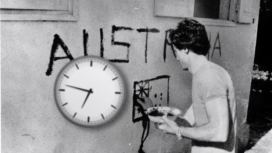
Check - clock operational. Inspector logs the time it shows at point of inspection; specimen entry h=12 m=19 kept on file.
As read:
h=6 m=47
